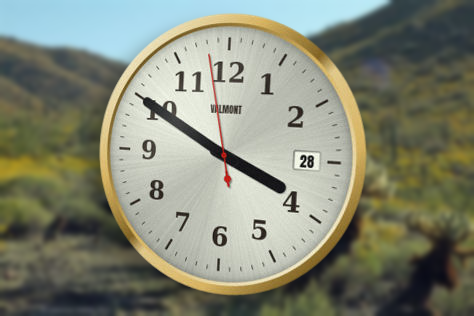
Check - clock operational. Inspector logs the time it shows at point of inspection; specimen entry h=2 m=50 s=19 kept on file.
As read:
h=3 m=49 s=58
